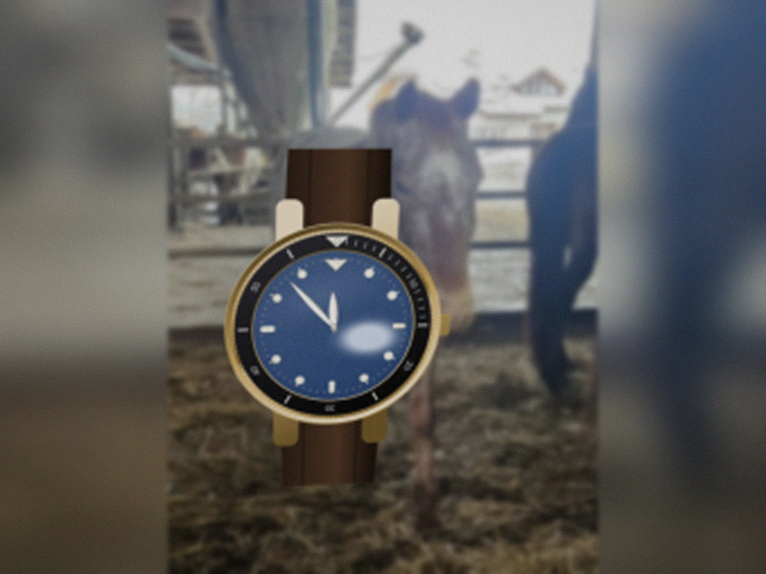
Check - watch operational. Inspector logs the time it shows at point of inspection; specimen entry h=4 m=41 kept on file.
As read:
h=11 m=53
